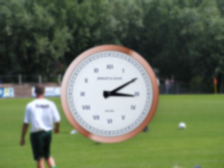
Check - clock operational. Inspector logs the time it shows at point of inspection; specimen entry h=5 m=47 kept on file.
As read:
h=3 m=10
